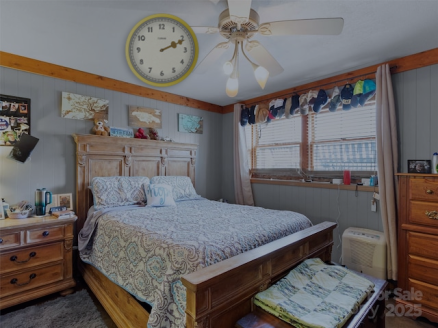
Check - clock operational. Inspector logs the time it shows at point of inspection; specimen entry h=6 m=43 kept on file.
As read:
h=2 m=11
